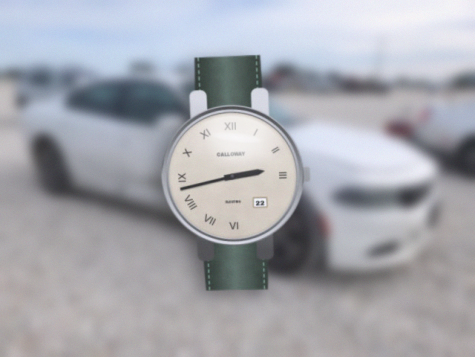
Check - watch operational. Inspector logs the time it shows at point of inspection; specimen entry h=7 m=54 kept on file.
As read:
h=2 m=43
